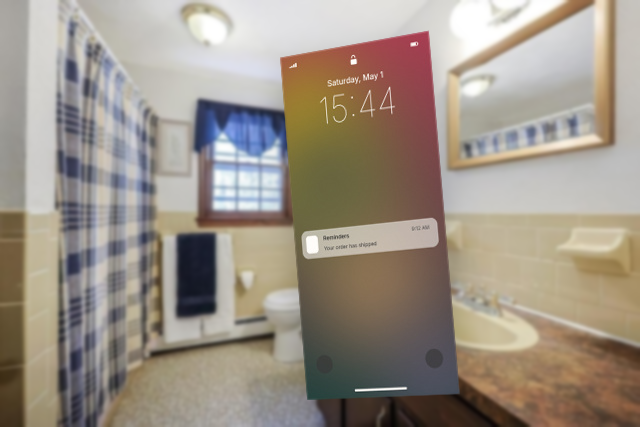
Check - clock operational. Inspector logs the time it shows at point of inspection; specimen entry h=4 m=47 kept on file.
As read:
h=15 m=44
